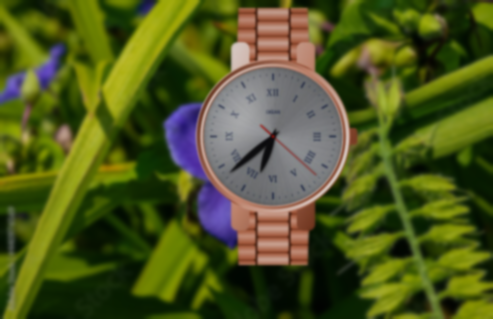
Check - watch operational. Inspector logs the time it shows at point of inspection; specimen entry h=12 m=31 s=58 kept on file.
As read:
h=6 m=38 s=22
